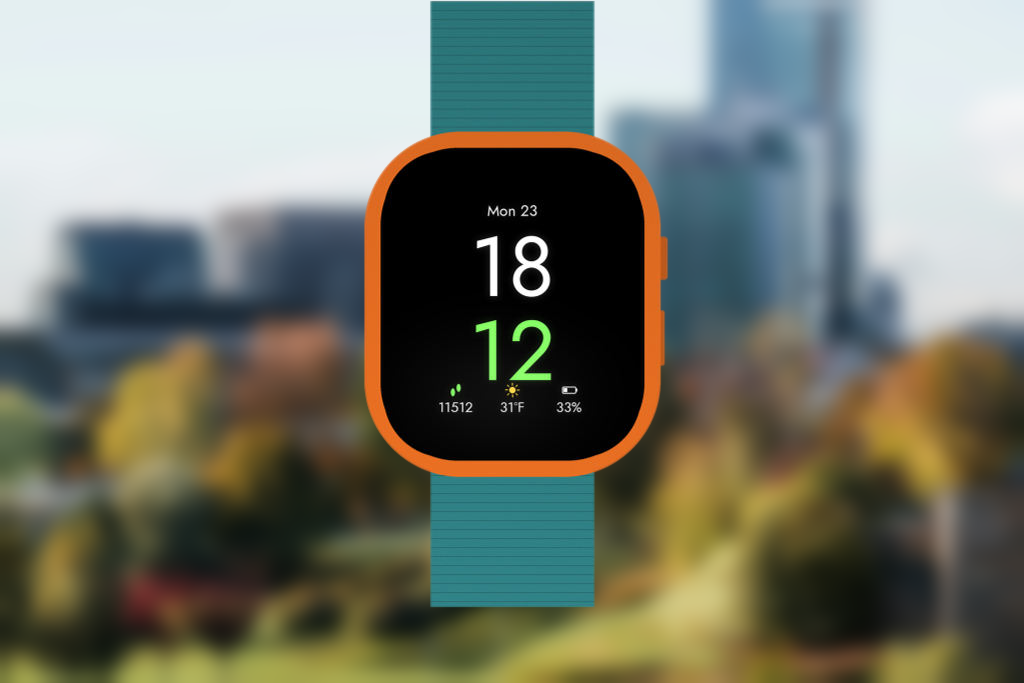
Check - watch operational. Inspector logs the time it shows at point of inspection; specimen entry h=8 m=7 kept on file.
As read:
h=18 m=12
